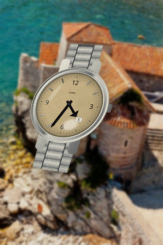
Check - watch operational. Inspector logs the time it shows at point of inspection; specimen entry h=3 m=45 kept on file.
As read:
h=4 m=34
